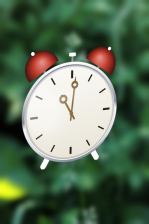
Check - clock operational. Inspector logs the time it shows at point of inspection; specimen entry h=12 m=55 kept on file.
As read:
h=11 m=1
